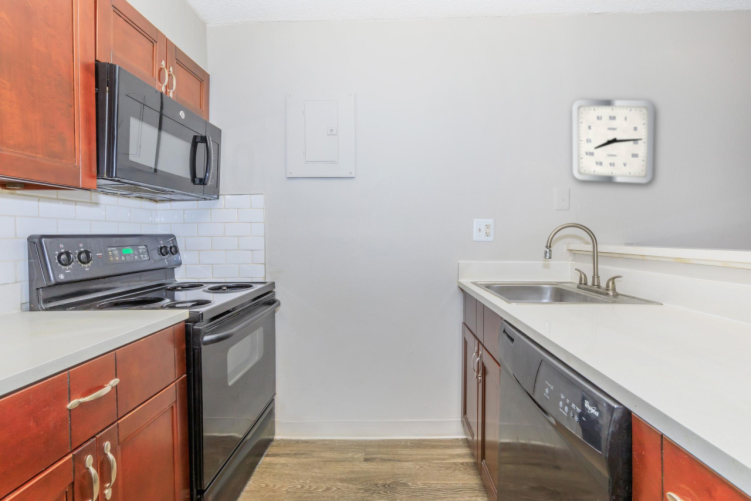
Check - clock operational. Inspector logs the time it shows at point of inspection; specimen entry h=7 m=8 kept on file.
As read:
h=8 m=14
